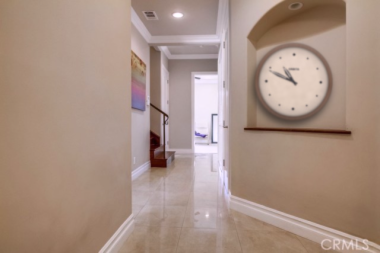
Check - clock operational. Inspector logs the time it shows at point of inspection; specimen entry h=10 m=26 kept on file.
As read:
h=10 m=49
